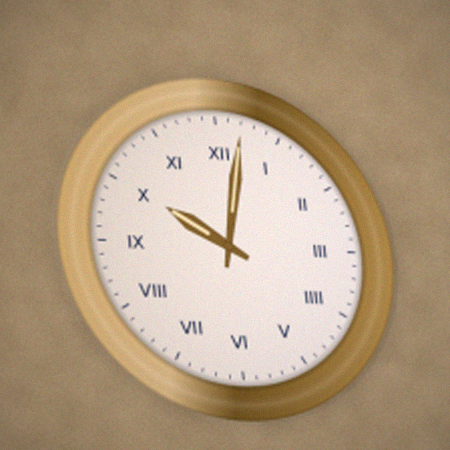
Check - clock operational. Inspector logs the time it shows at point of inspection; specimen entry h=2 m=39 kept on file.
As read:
h=10 m=2
